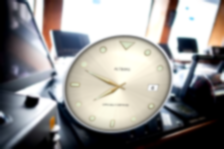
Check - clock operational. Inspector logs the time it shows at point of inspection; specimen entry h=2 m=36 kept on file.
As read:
h=7 m=49
